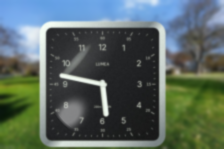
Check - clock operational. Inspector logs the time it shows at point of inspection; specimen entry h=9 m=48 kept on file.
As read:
h=5 m=47
